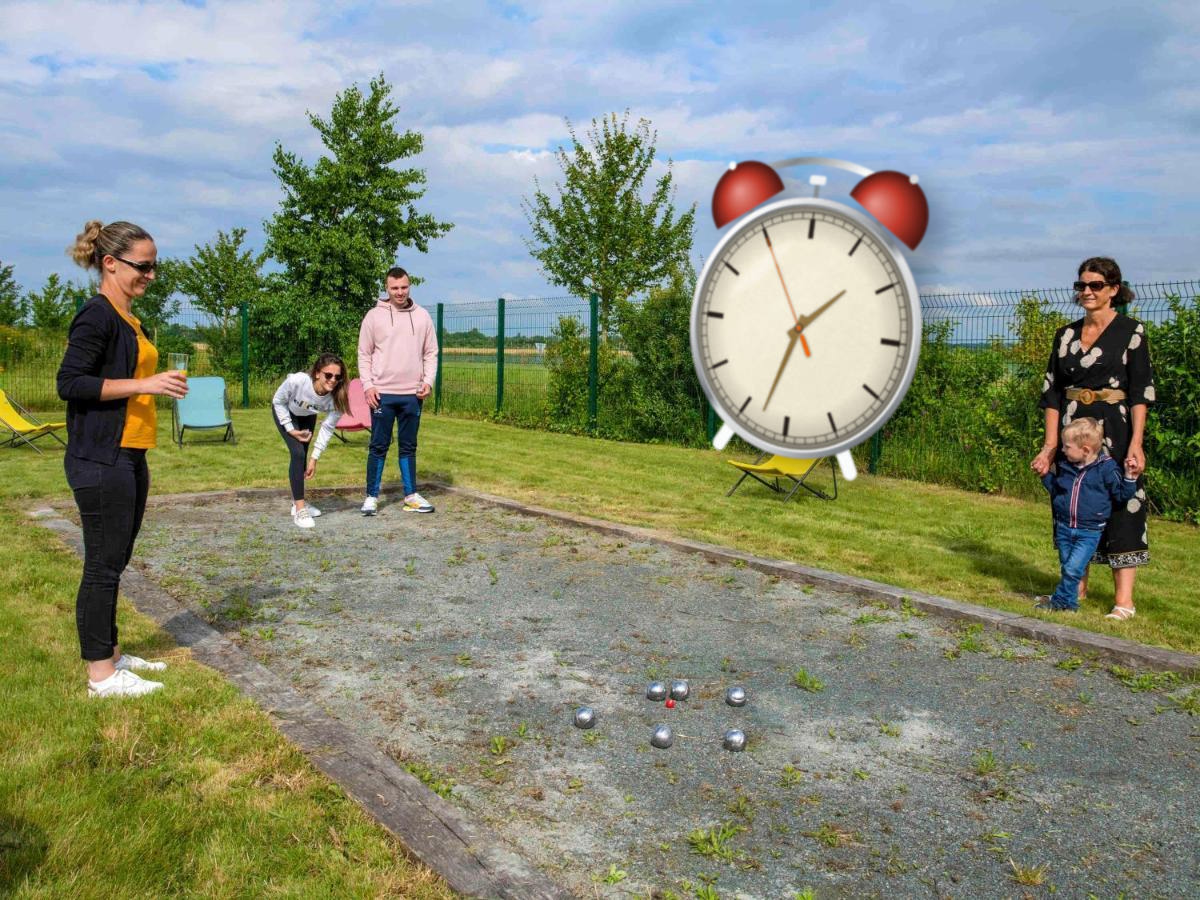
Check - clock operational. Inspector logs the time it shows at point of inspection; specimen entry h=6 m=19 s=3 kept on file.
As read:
h=1 m=32 s=55
